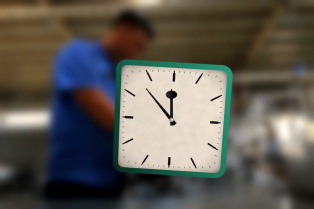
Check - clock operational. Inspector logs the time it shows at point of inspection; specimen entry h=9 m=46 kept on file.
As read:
h=11 m=53
